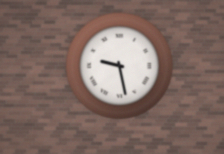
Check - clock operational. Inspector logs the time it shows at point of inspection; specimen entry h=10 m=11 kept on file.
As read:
h=9 m=28
